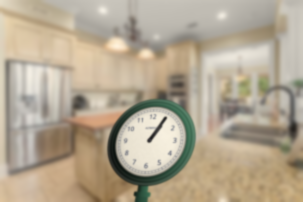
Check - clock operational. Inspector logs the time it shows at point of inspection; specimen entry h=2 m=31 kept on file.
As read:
h=1 m=5
